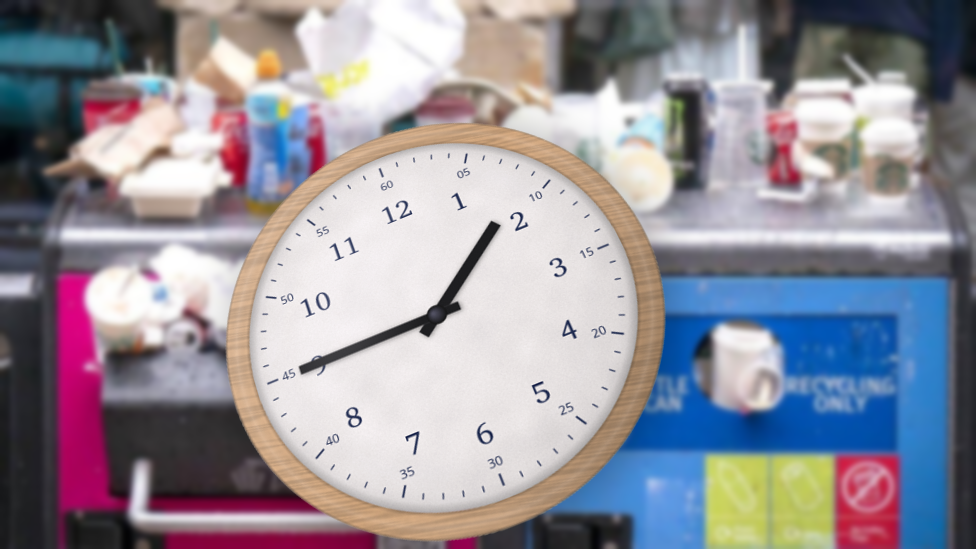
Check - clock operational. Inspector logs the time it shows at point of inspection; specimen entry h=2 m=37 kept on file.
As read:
h=1 m=45
